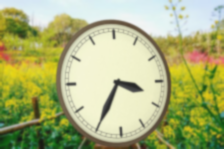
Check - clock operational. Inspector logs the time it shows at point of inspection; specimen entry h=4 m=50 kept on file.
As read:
h=3 m=35
